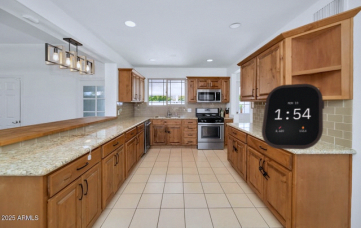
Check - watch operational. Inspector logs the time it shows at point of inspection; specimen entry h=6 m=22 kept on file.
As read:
h=1 m=54
